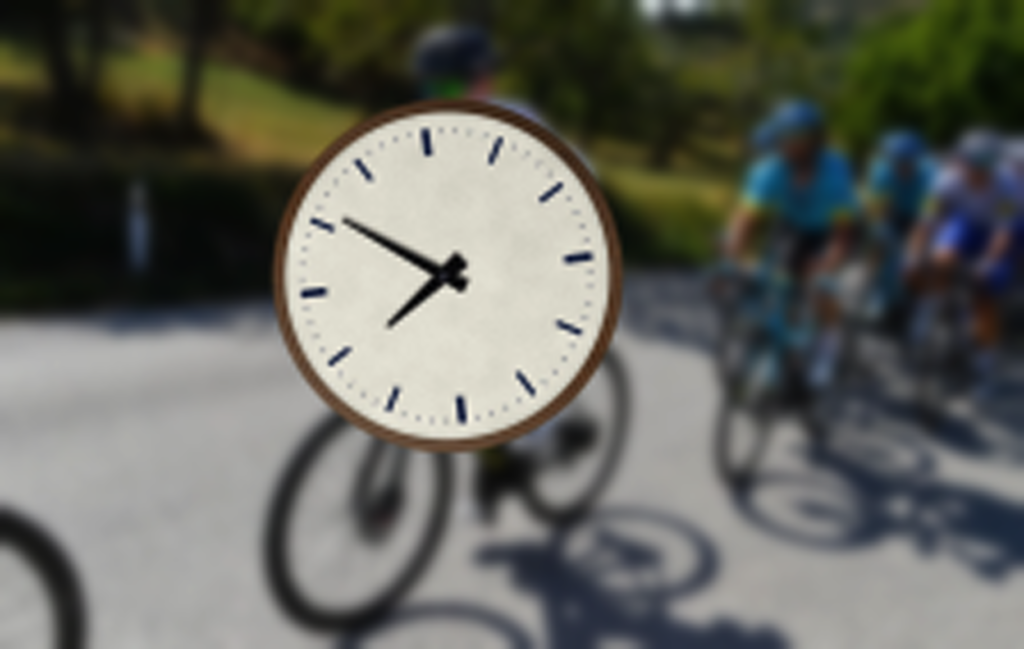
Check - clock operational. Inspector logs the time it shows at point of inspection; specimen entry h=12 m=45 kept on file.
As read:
h=7 m=51
